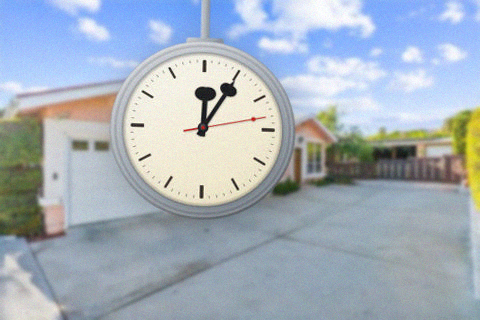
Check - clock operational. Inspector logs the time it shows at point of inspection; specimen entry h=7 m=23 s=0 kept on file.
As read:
h=12 m=5 s=13
